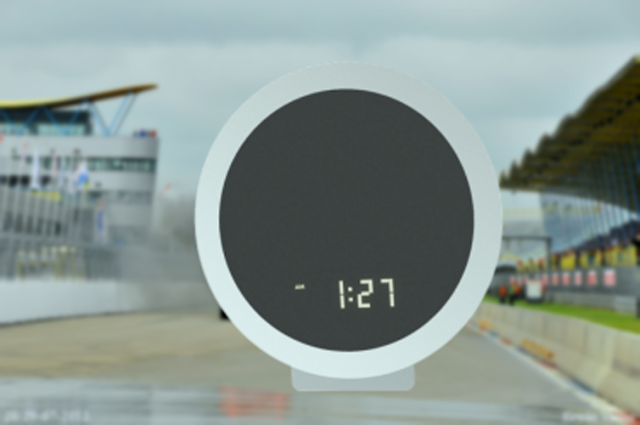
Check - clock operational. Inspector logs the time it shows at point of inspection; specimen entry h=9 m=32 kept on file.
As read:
h=1 m=27
